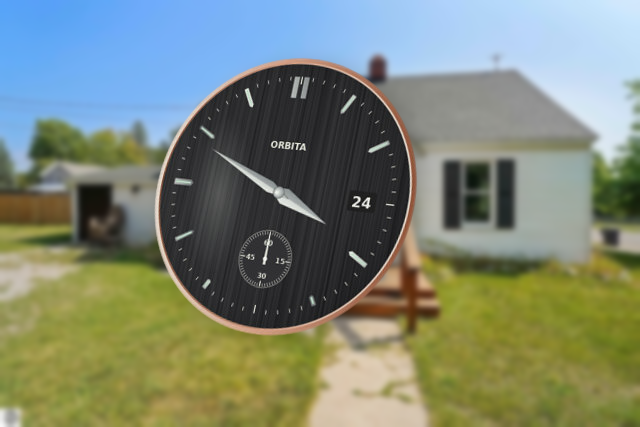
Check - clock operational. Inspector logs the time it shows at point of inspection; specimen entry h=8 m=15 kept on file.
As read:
h=3 m=49
